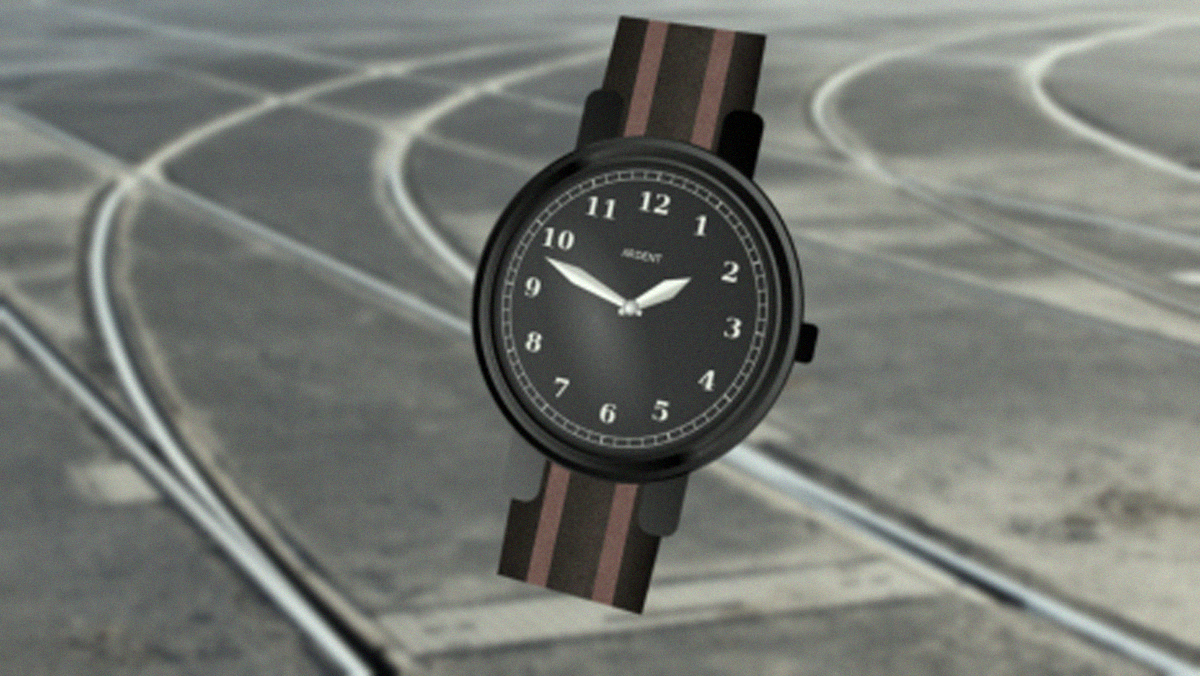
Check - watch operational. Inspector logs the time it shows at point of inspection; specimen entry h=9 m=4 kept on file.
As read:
h=1 m=48
